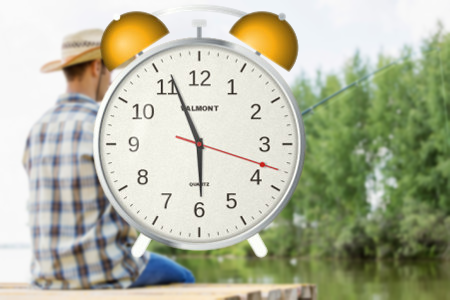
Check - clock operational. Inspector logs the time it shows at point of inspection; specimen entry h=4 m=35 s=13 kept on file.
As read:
h=5 m=56 s=18
